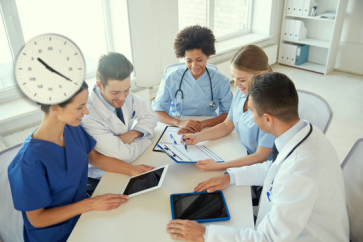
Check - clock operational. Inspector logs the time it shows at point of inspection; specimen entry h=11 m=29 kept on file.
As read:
h=10 m=20
